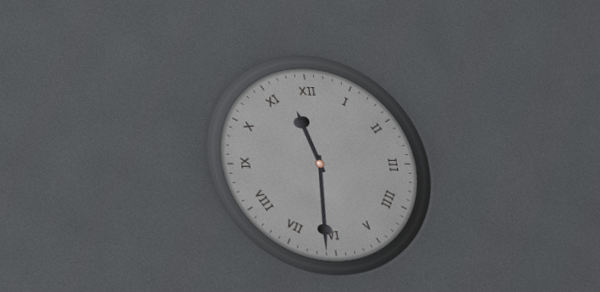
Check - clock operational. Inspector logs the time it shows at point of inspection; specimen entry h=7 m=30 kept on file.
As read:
h=11 m=31
